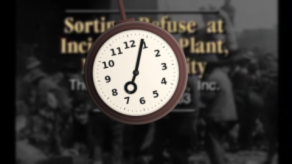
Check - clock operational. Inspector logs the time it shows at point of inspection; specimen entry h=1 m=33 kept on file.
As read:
h=7 m=4
